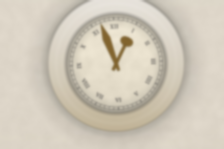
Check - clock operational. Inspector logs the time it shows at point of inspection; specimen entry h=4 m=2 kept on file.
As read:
h=12 m=57
